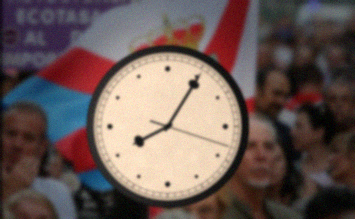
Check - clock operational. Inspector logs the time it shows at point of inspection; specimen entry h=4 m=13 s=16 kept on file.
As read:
h=8 m=5 s=18
